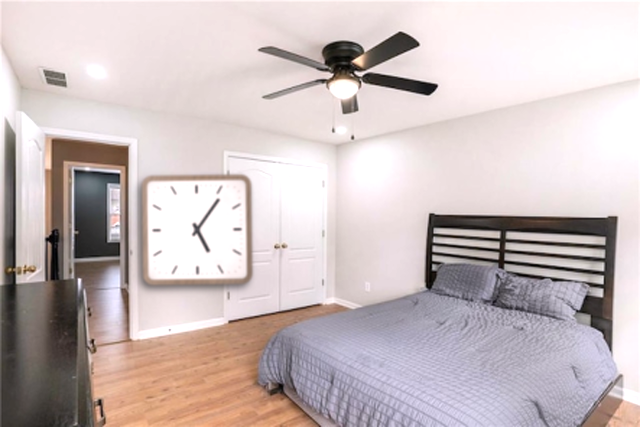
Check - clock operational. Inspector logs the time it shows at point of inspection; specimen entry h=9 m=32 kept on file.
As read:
h=5 m=6
